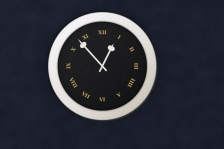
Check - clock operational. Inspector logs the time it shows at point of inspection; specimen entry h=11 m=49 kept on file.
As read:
h=12 m=53
